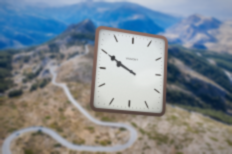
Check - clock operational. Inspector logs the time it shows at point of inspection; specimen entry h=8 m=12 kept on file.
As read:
h=9 m=50
